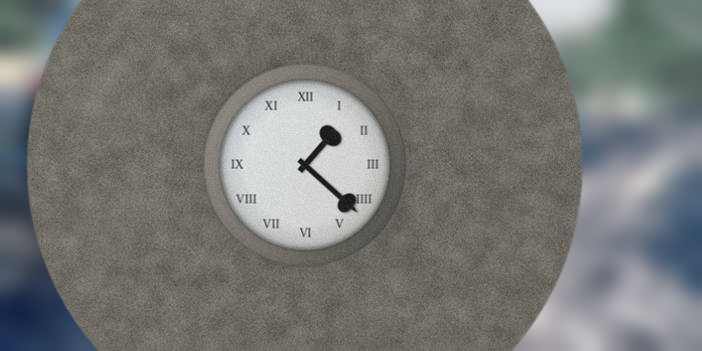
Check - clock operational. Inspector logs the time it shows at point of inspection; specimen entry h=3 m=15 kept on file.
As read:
h=1 m=22
